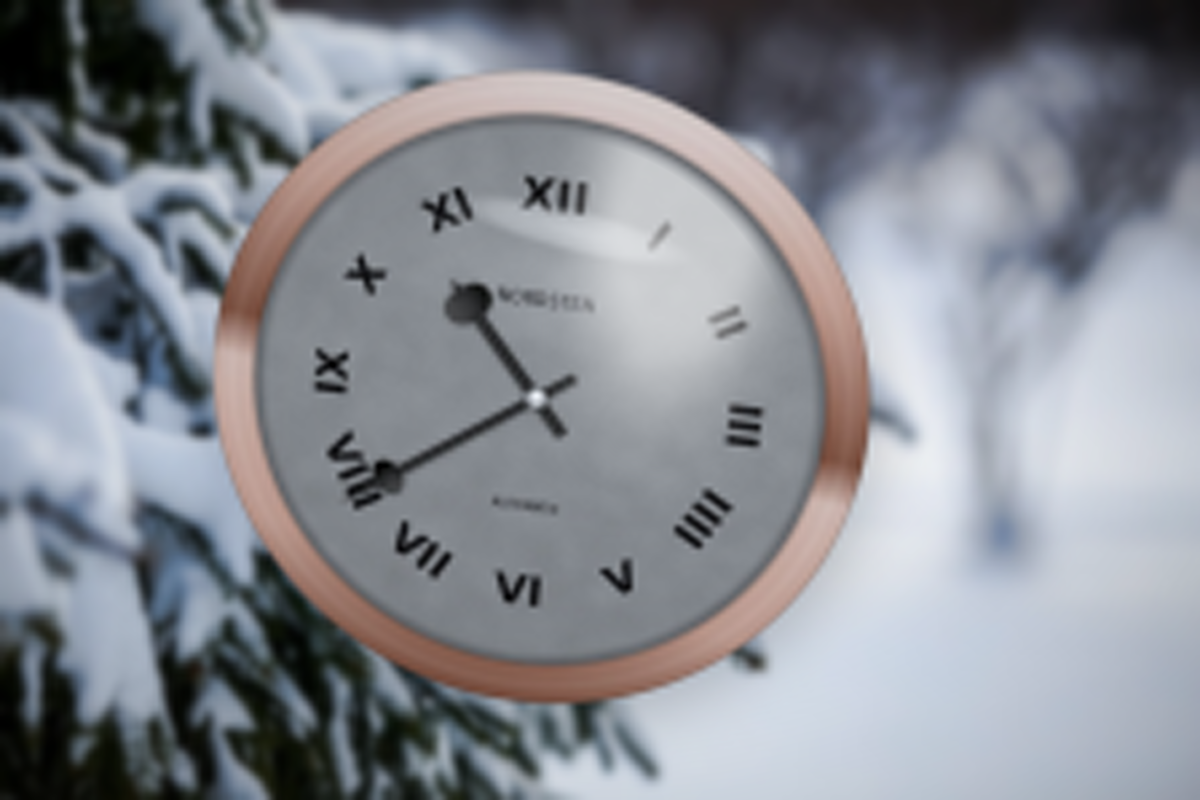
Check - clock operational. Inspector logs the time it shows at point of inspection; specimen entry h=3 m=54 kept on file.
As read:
h=10 m=39
